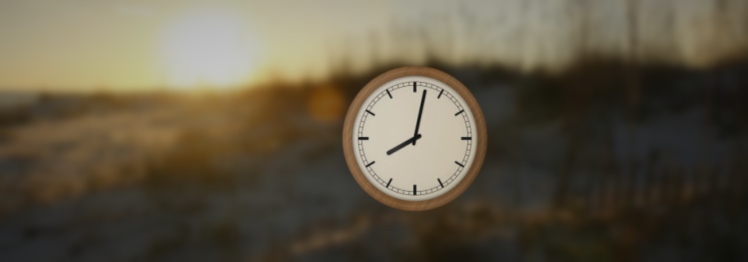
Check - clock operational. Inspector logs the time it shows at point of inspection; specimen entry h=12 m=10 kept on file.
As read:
h=8 m=2
